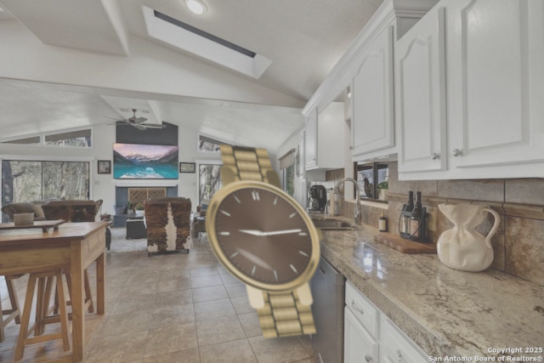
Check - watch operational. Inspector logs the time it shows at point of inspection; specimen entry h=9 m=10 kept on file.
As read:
h=9 m=14
